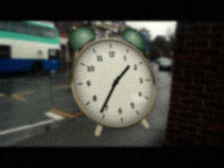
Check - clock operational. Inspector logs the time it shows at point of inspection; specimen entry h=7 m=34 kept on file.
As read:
h=1 m=36
